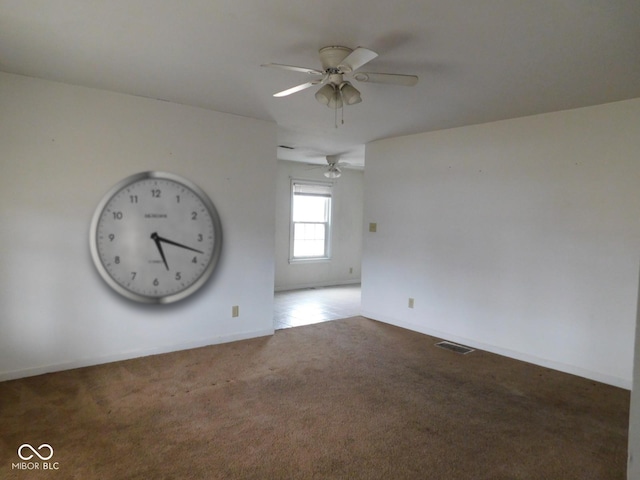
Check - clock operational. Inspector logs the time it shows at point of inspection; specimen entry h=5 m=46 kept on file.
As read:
h=5 m=18
